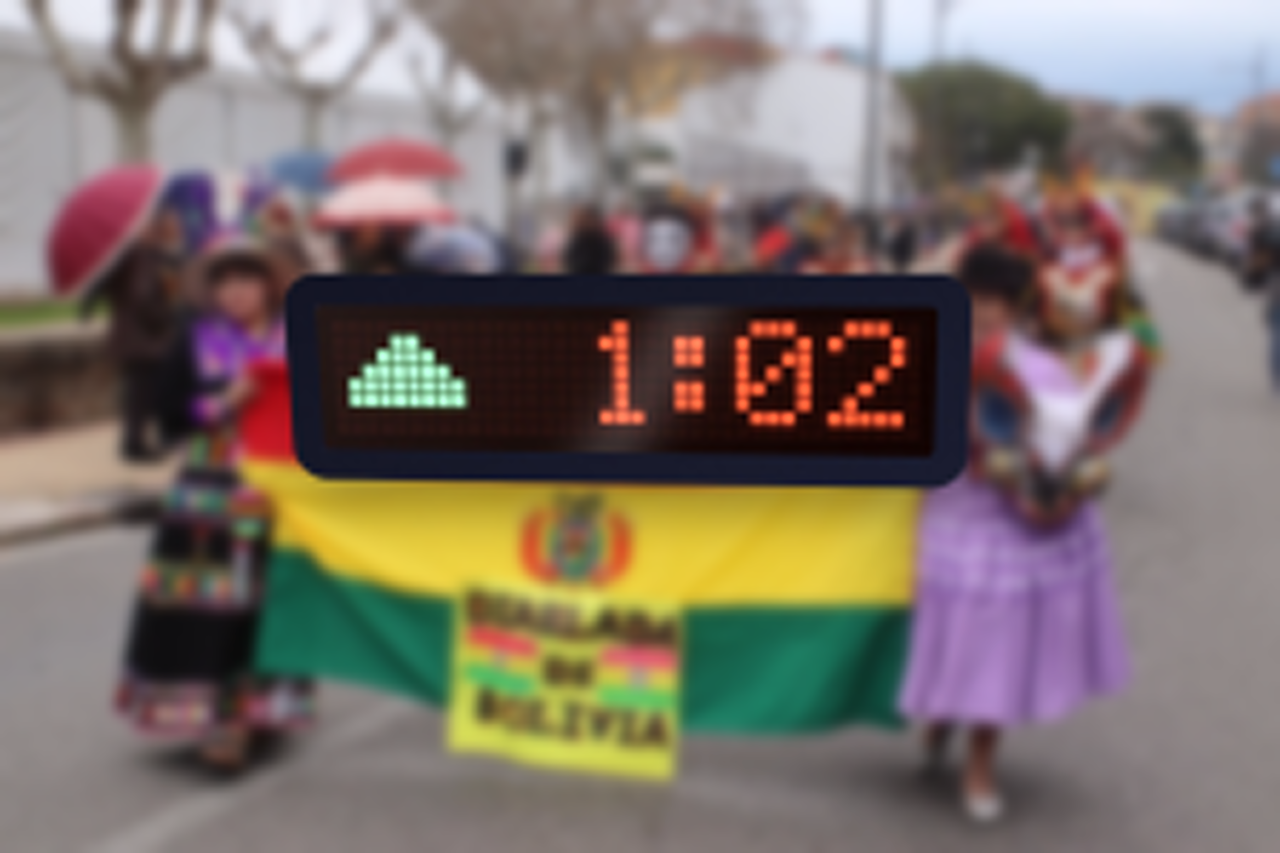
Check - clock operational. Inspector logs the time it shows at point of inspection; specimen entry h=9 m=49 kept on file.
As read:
h=1 m=2
